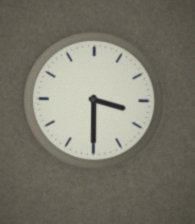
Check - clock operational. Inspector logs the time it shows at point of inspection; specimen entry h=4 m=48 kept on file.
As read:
h=3 m=30
